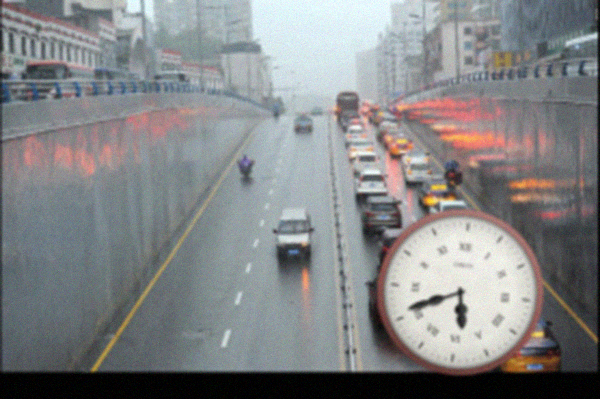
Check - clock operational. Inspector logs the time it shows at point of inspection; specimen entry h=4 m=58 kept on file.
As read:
h=5 m=41
